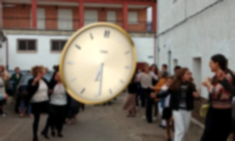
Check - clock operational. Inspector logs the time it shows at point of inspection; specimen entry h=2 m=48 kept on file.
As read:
h=6 m=29
